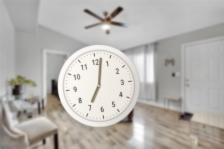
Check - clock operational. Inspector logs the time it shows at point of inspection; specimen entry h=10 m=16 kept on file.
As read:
h=7 m=2
